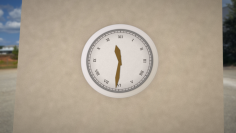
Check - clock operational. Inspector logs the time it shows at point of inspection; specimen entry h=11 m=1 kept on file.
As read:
h=11 m=31
